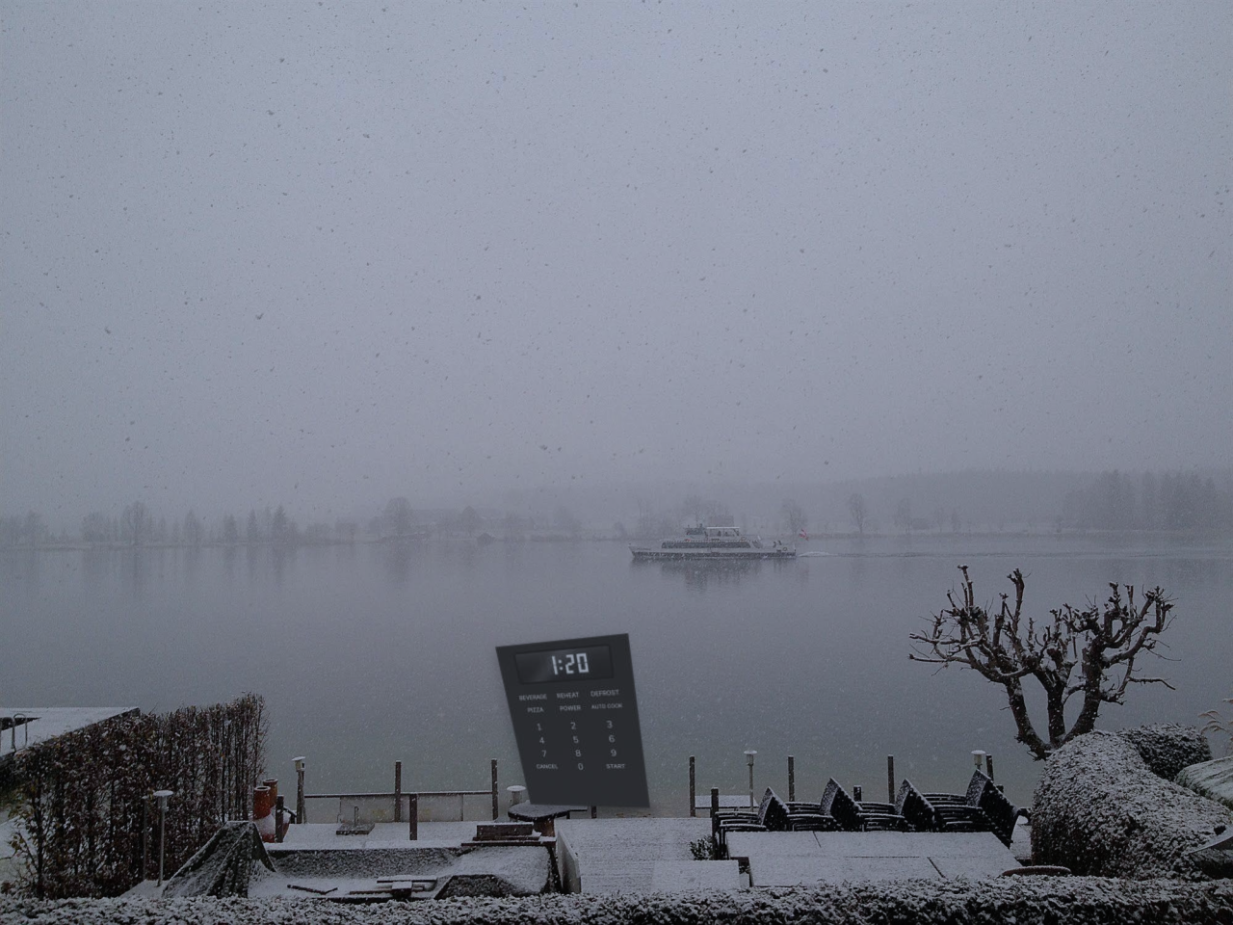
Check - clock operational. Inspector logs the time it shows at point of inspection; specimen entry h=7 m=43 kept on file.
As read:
h=1 m=20
